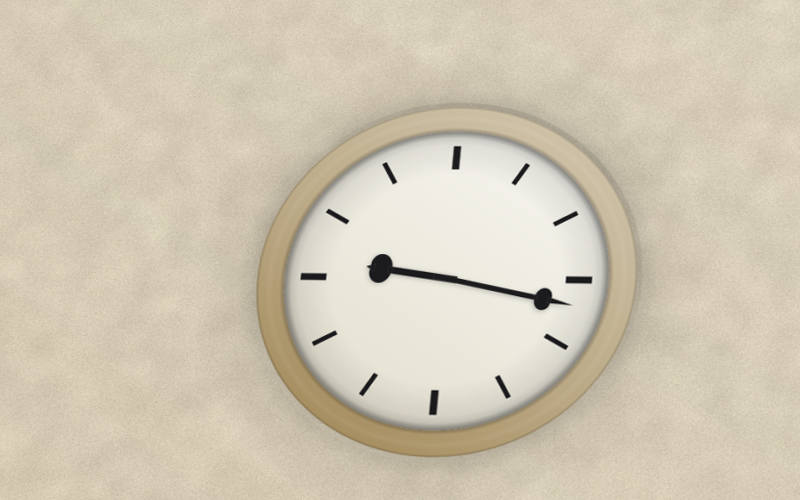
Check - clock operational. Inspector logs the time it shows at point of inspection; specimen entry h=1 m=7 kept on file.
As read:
h=9 m=17
